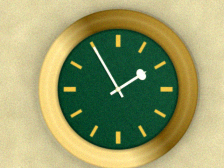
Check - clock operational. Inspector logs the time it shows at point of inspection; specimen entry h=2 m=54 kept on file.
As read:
h=1 m=55
